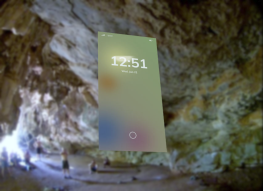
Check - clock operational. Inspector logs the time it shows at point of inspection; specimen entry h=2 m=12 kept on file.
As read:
h=12 m=51
